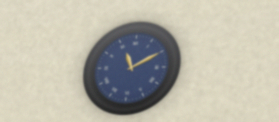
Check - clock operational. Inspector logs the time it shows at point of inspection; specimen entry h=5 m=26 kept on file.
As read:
h=11 m=10
